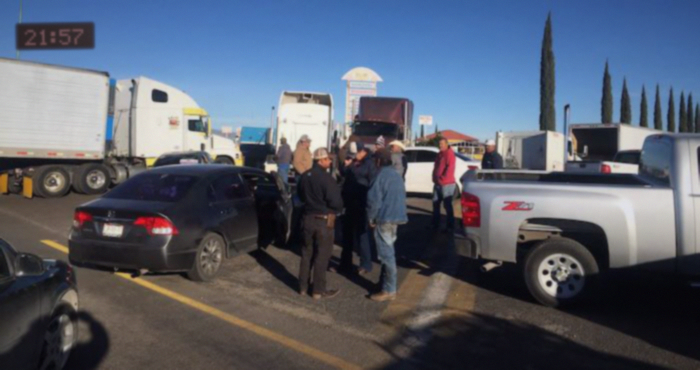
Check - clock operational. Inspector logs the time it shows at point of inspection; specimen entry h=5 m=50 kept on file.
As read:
h=21 m=57
